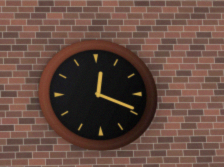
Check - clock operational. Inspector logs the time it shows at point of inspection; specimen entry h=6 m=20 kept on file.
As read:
h=12 m=19
